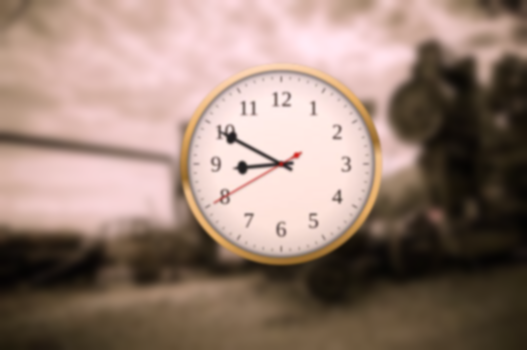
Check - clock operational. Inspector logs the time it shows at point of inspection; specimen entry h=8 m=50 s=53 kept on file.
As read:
h=8 m=49 s=40
